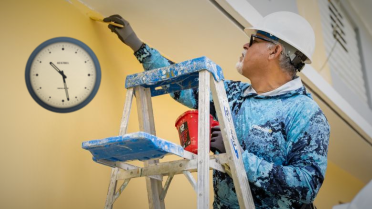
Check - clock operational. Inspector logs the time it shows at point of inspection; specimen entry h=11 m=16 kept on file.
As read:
h=10 m=28
